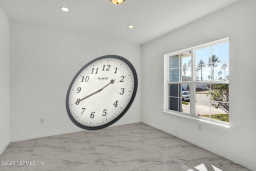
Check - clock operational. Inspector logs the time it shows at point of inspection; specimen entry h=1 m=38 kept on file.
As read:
h=1 m=40
